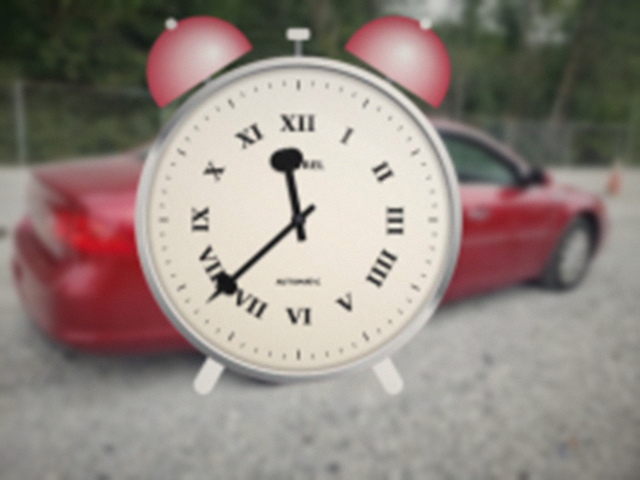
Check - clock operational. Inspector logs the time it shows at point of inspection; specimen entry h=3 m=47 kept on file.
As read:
h=11 m=38
